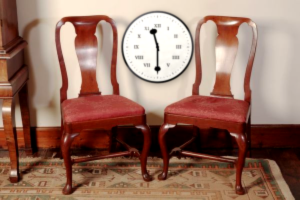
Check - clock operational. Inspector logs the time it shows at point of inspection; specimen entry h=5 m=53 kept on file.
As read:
h=11 m=30
